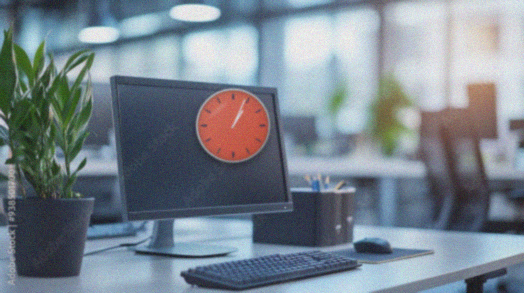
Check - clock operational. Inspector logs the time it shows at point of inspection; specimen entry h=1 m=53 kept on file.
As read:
h=1 m=4
